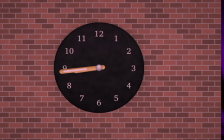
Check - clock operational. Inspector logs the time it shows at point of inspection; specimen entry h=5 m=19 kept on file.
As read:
h=8 m=44
